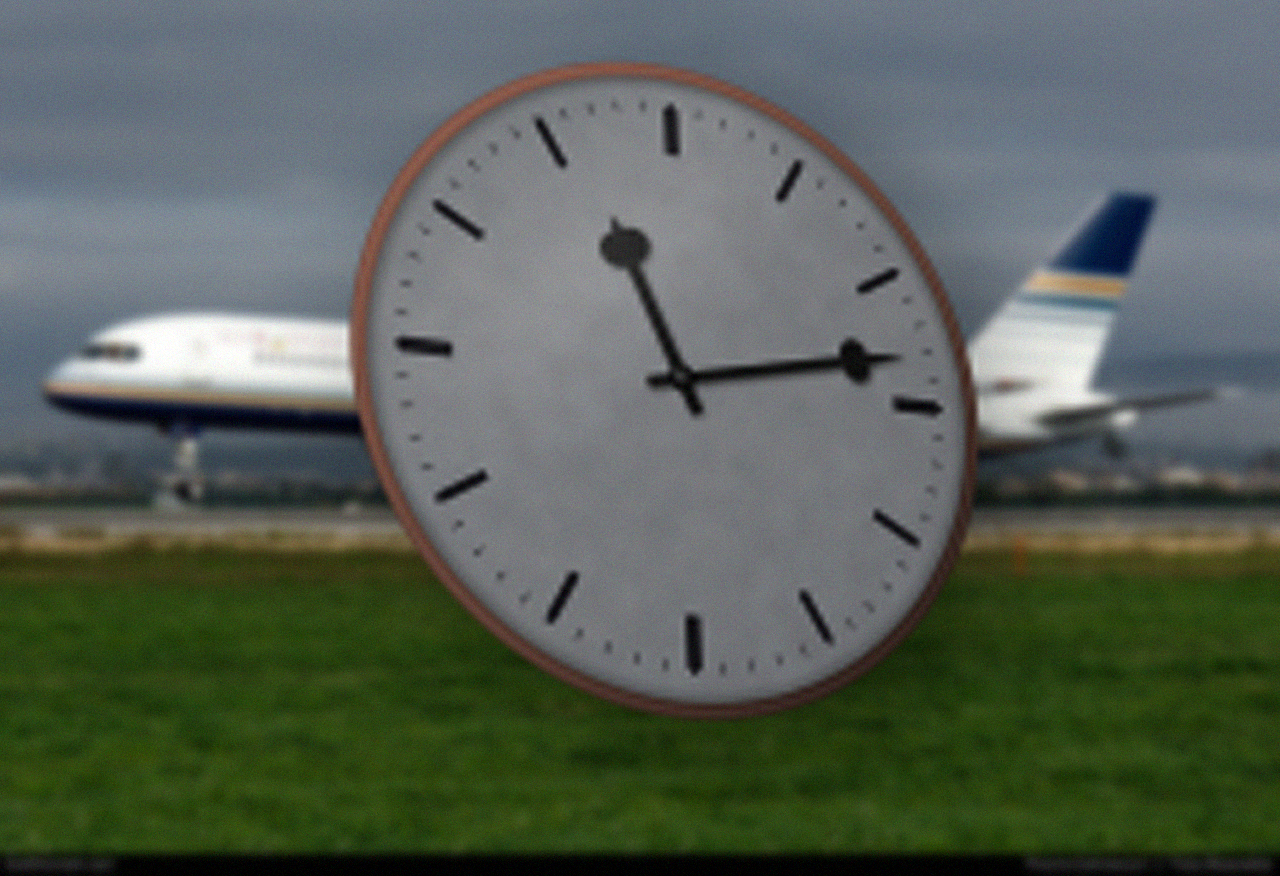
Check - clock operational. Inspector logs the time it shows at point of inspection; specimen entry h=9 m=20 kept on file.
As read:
h=11 m=13
